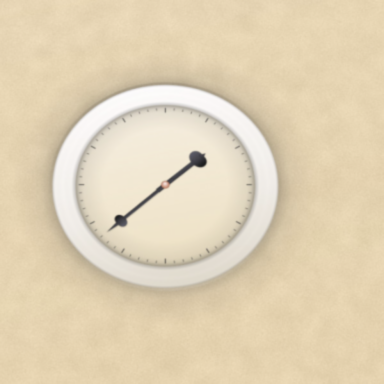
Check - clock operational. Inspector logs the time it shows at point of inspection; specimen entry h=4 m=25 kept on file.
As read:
h=1 m=38
